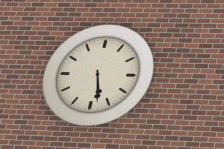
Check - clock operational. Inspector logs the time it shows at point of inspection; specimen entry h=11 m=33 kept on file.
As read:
h=5 m=28
